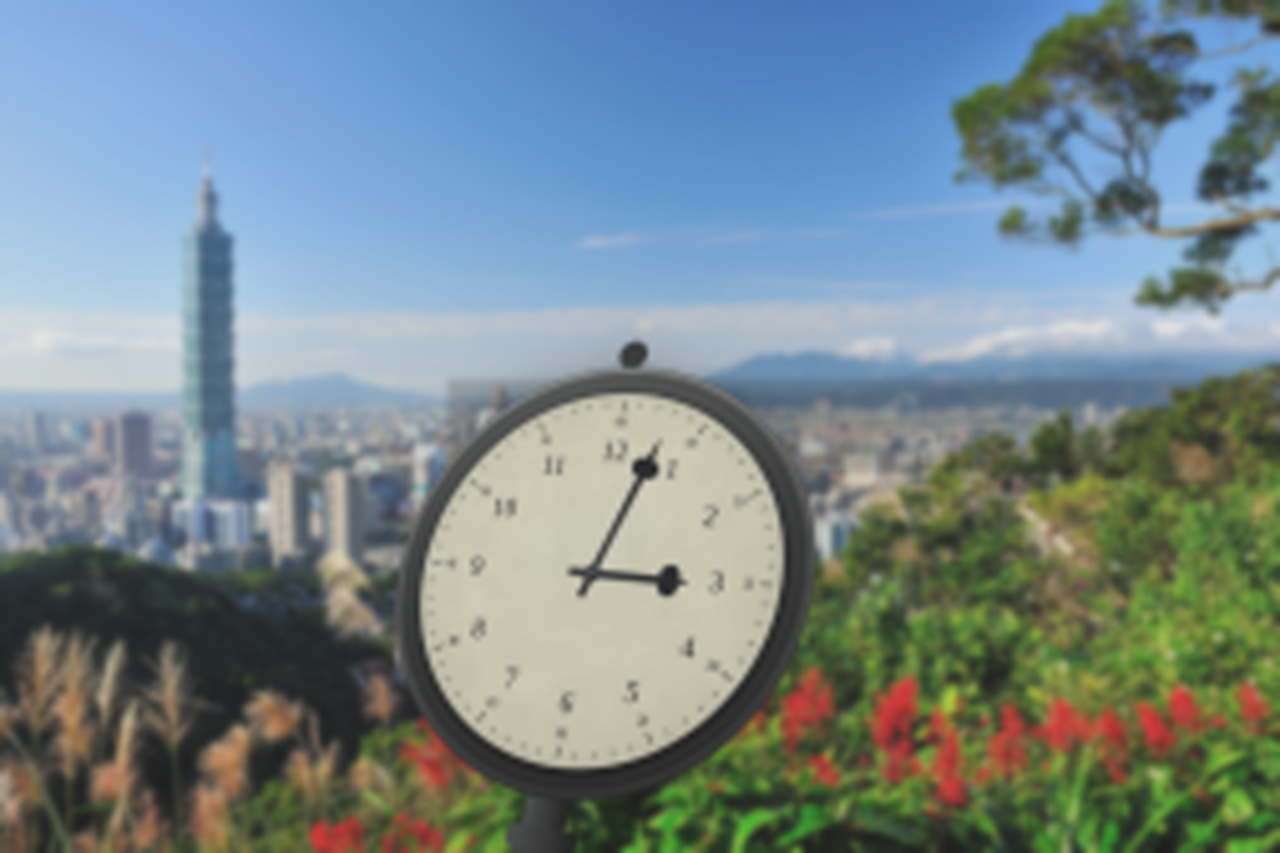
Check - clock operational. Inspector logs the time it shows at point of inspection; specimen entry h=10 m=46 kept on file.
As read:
h=3 m=3
